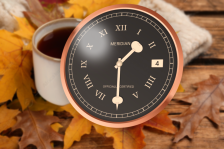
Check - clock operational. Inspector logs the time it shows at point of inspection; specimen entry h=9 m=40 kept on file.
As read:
h=1 m=30
